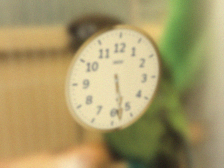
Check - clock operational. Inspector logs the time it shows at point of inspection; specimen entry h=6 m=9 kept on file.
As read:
h=5 m=28
